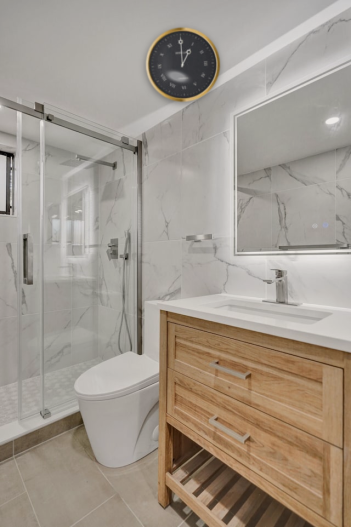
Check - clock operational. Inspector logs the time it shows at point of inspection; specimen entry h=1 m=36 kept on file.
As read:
h=1 m=0
